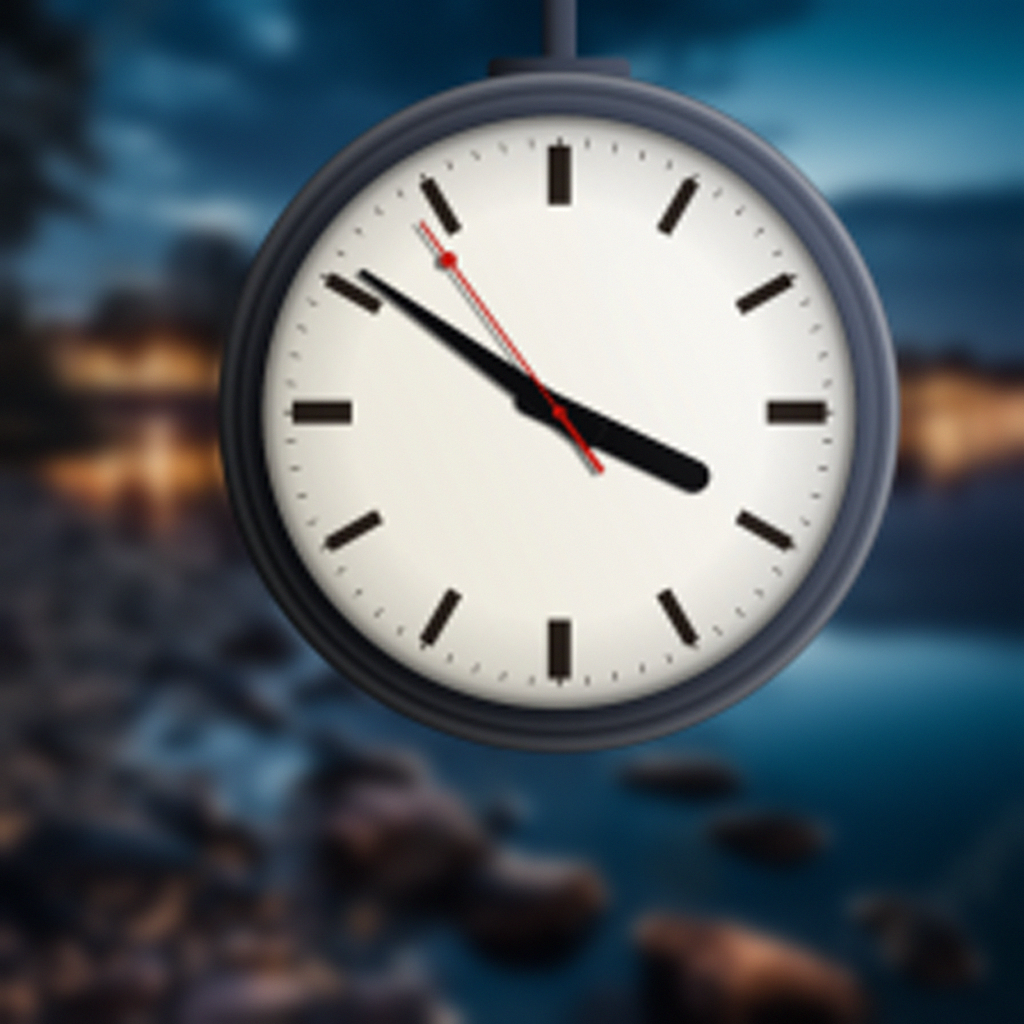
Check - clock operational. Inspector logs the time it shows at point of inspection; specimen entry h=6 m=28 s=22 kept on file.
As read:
h=3 m=50 s=54
